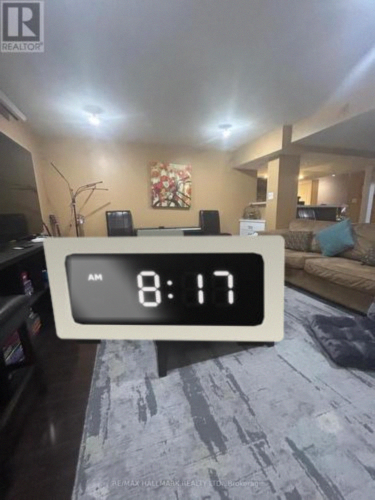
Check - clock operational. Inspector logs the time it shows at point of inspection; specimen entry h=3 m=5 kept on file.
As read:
h=8 m=17
